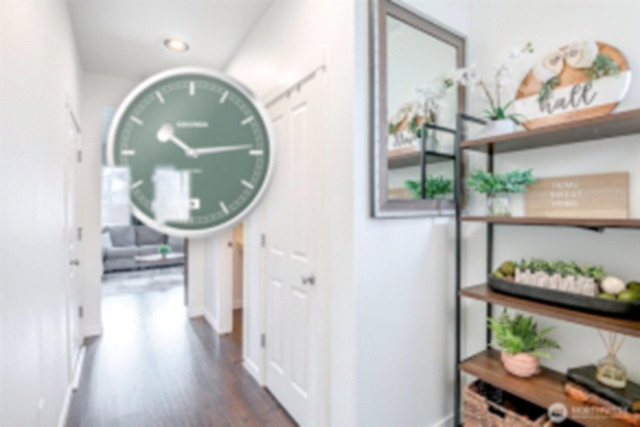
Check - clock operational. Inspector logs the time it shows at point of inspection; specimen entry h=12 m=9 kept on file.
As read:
h=10 m=14
